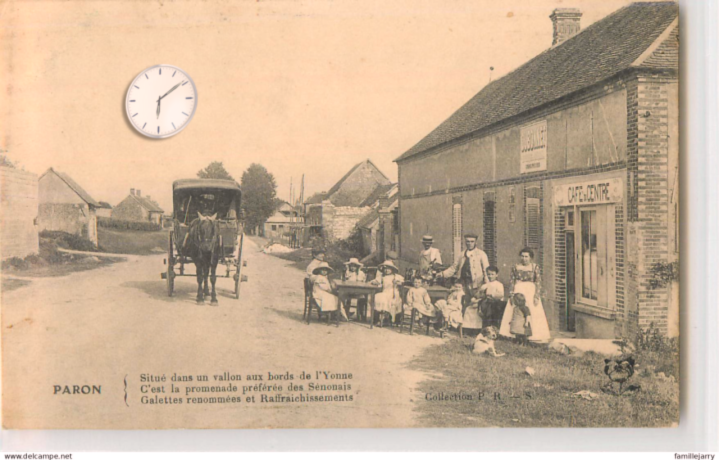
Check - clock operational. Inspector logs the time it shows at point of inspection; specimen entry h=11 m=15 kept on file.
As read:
h=6 m=9
